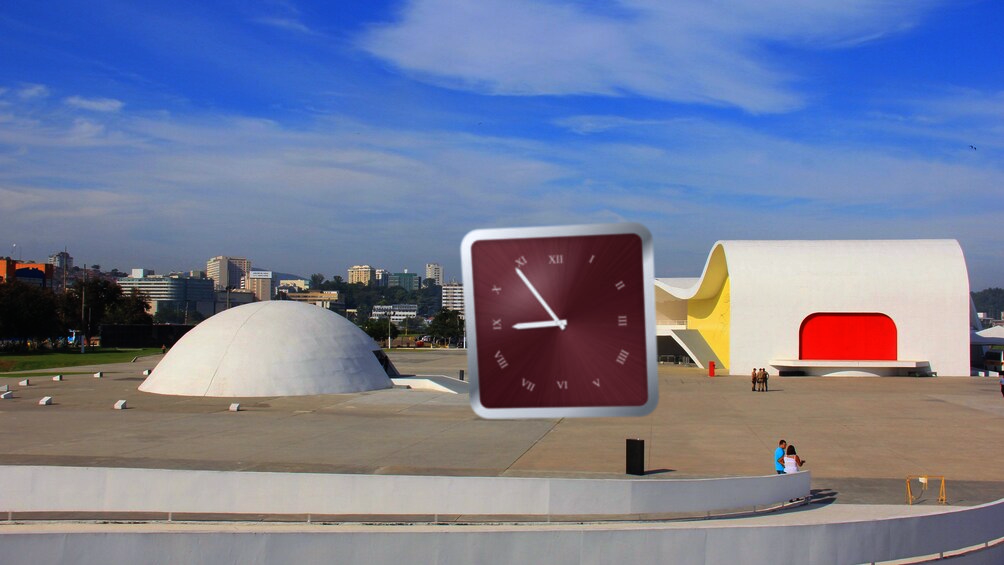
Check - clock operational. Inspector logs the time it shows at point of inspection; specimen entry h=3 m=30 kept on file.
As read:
h=8 m=54
